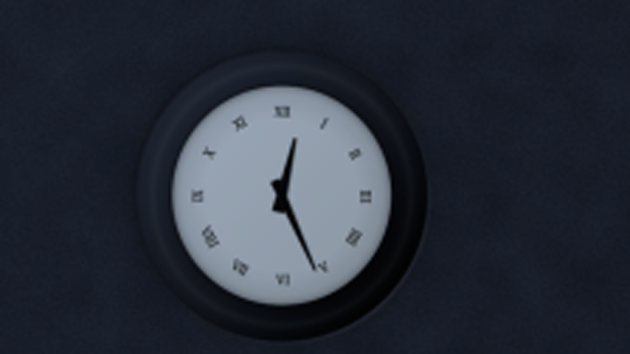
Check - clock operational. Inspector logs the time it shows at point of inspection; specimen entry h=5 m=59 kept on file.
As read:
h=12 m=26
